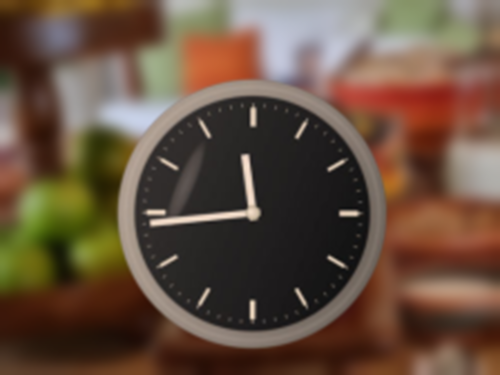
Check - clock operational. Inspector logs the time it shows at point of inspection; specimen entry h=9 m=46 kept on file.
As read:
h=11 m=44
